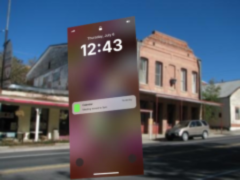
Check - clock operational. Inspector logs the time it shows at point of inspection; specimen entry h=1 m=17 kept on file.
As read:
h=12 m=43
